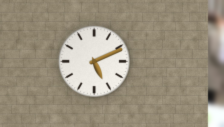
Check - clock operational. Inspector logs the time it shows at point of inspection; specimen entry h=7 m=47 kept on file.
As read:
h=5 m=11
